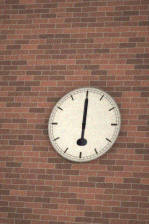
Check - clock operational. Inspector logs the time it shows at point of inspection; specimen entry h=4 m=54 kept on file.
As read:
h=6 m=0
